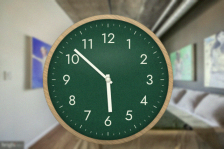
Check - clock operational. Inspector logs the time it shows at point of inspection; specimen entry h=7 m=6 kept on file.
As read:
h=5 m=52
